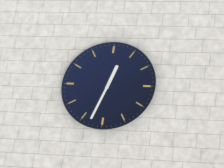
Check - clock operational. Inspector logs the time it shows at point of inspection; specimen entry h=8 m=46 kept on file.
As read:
h=12 m=33
